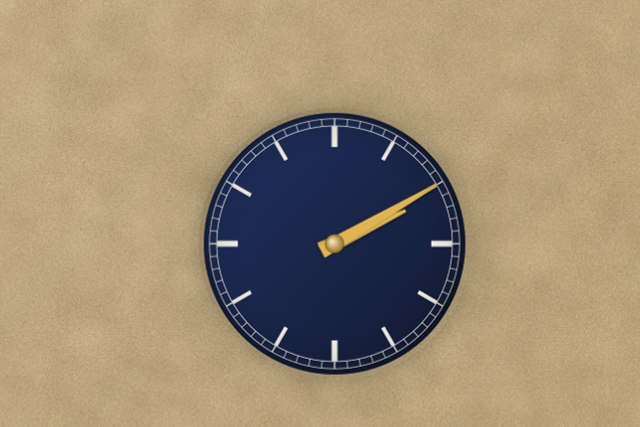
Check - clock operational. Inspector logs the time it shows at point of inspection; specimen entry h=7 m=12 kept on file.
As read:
h=2 m=10
